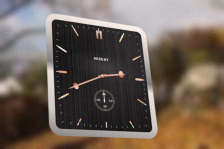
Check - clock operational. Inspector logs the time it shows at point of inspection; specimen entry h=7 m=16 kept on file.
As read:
h=2 m=41
